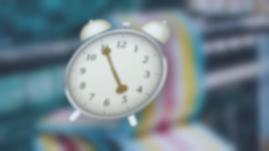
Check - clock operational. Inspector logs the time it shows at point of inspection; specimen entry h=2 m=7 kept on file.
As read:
h=4 m=55
